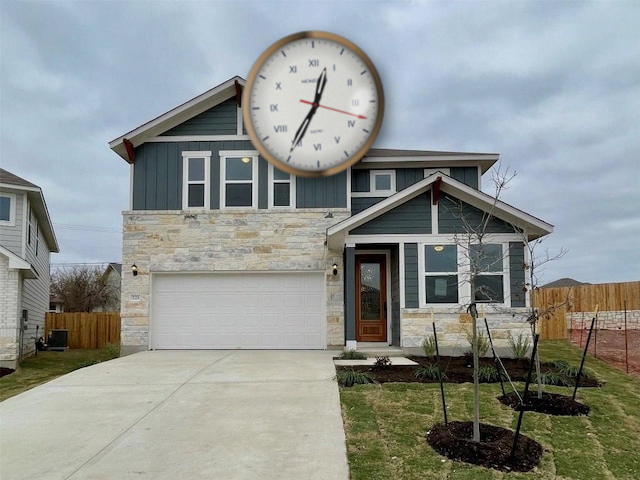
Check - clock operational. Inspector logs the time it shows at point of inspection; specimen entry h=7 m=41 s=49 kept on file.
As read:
h=12 m=35 s=18
